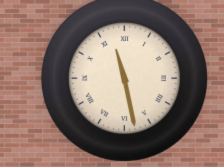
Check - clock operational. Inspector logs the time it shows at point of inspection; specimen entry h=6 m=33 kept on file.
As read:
h=11 m=28
